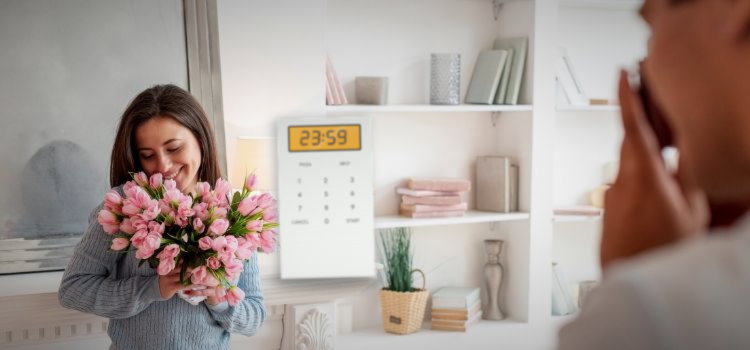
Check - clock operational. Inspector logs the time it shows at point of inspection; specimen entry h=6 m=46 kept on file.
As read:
h=23 m=59
